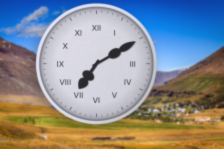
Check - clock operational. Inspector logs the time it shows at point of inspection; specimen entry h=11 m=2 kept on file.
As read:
h=7 m=10
